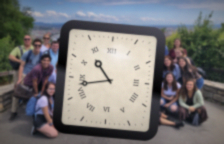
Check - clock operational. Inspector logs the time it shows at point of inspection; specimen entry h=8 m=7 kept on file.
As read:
h=10 m=43
